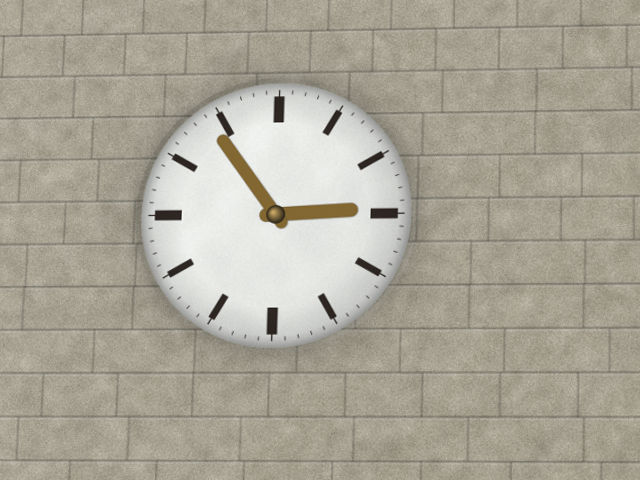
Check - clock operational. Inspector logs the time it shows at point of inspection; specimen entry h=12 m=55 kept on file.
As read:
h=2 m=54
